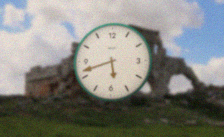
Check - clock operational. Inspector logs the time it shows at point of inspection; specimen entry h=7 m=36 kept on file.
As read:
h=5 m=42
